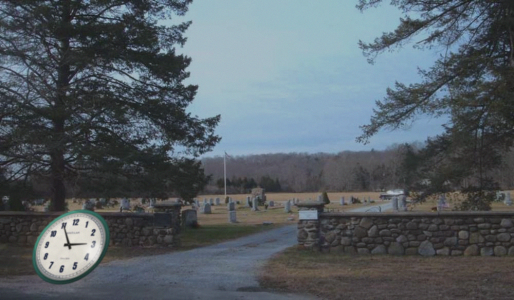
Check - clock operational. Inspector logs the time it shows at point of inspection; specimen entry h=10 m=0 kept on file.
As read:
h=2 m=55
